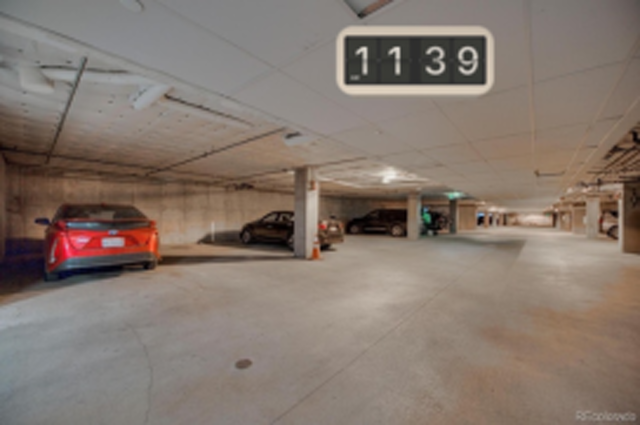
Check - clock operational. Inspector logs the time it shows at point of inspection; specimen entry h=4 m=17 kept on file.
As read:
h=11 m=39
